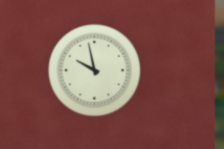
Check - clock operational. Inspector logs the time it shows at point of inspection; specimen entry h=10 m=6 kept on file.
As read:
h=9 m=58
